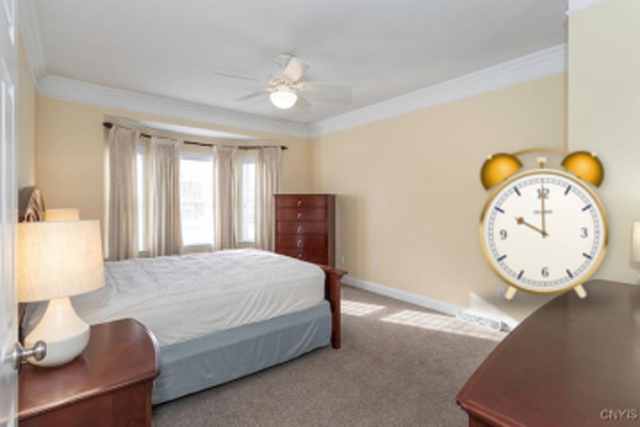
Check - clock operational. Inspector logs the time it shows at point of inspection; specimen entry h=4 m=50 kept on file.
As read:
h=10 m=0
